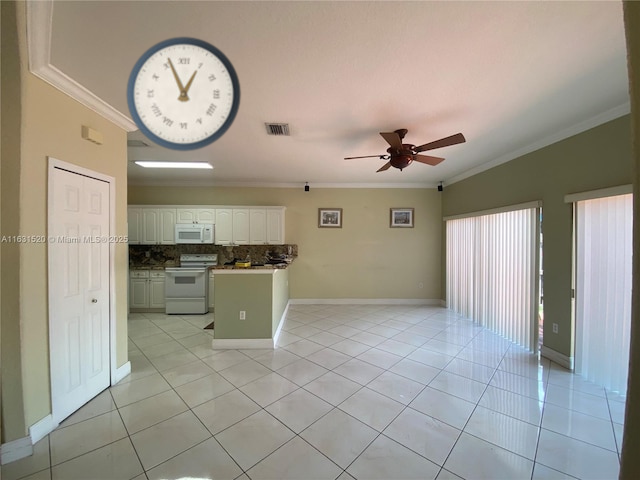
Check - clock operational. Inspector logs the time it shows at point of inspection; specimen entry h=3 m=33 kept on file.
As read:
h=12 m=56
